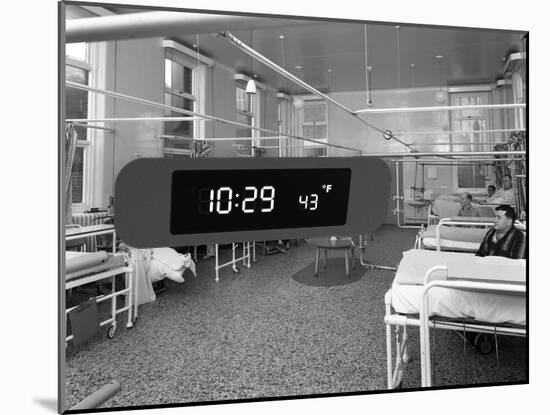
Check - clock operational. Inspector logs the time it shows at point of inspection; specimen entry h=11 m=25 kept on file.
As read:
h=10 m=29
